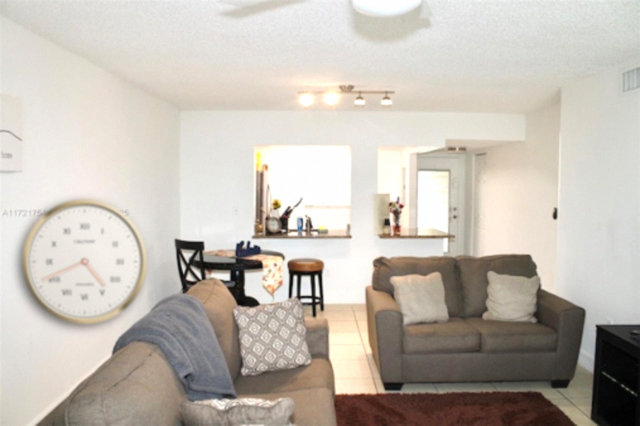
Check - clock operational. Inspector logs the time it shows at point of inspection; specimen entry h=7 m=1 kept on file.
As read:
h=4 m=41
